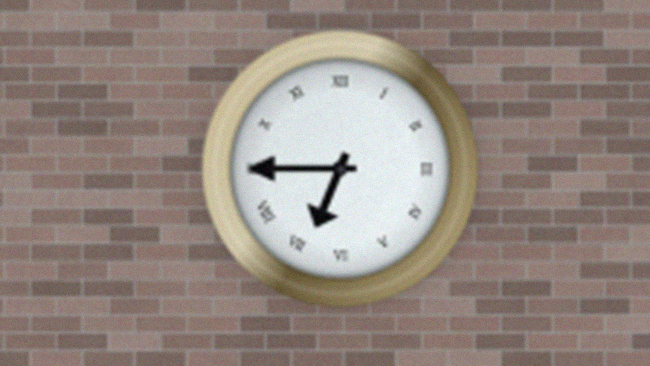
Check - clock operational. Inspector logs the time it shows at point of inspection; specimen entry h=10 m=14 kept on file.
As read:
h=6 m=45
